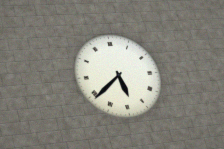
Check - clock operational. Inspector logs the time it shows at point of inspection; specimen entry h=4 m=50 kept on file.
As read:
h=5 m=39
